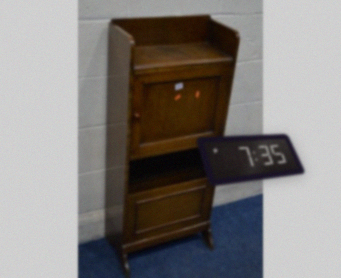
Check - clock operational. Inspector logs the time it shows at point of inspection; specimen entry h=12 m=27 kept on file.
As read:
h=7 m=35
